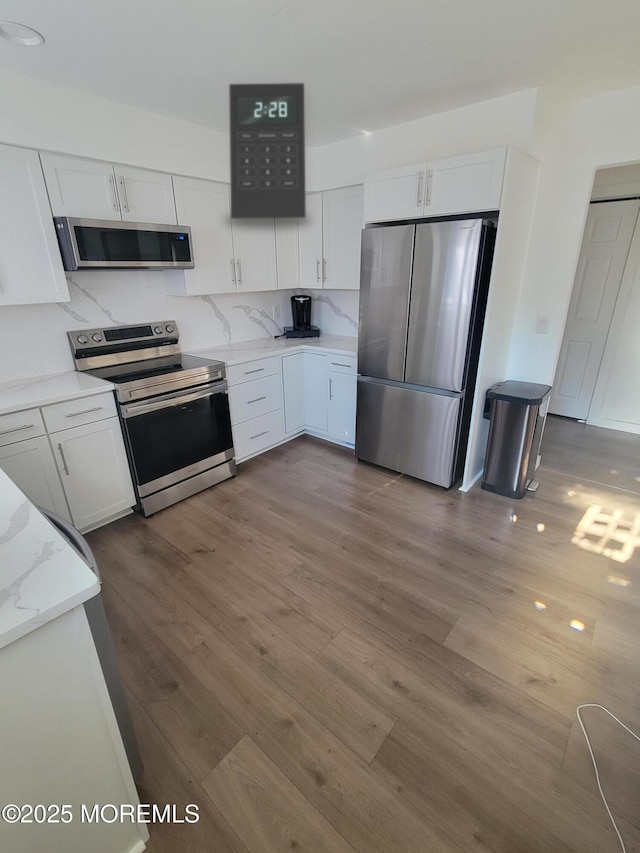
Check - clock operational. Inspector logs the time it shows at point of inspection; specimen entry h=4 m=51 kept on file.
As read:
h=2 m=28
